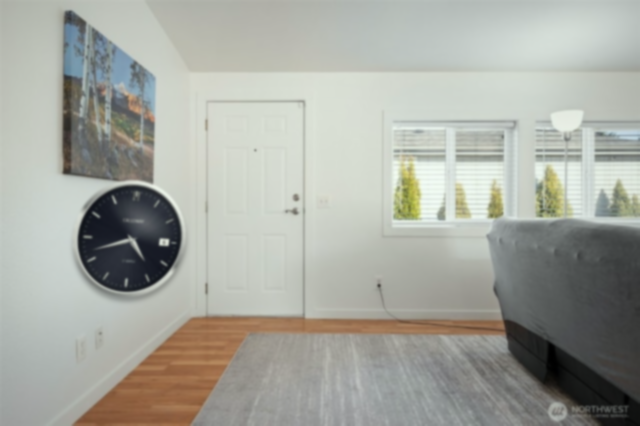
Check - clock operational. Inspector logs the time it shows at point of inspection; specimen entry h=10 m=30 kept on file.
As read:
h=4 m=42
